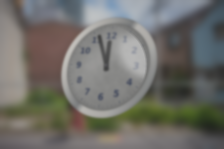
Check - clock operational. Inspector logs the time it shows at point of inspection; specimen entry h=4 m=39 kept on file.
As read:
h=11 m=56
